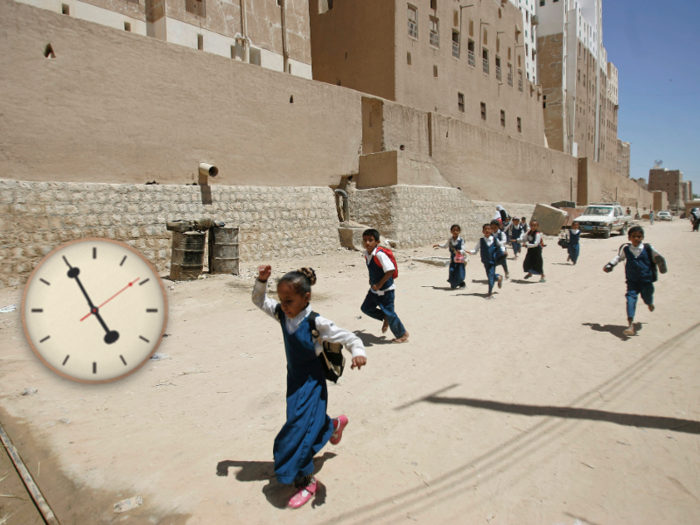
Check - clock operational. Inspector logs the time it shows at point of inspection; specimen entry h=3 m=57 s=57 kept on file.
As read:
h=4 m=55 s=9
